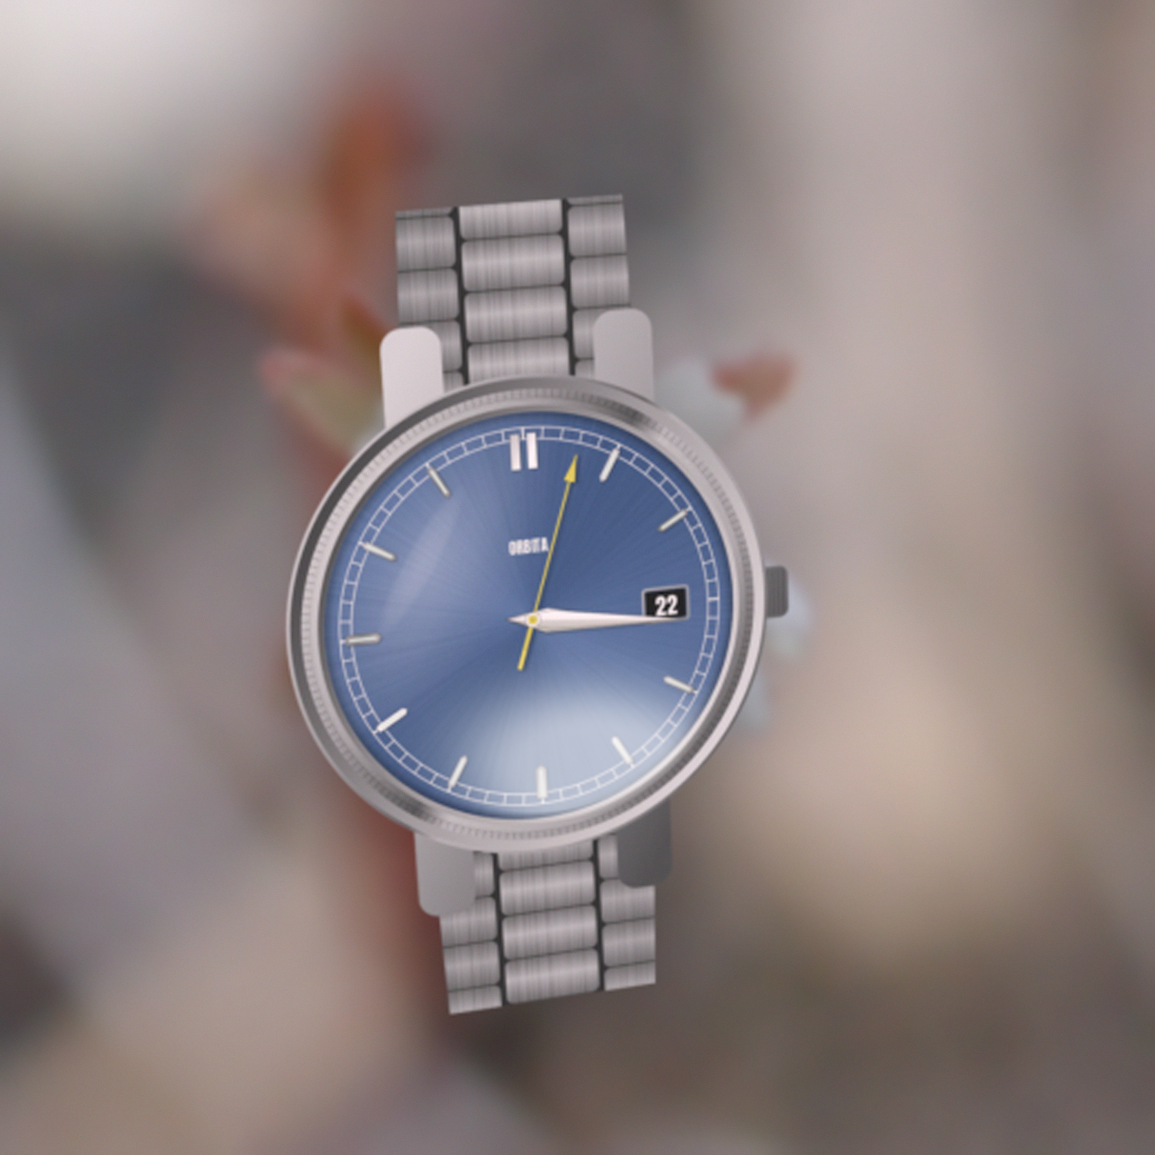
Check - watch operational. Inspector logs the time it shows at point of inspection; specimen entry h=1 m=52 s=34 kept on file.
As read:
h=3 m=16 s=3
